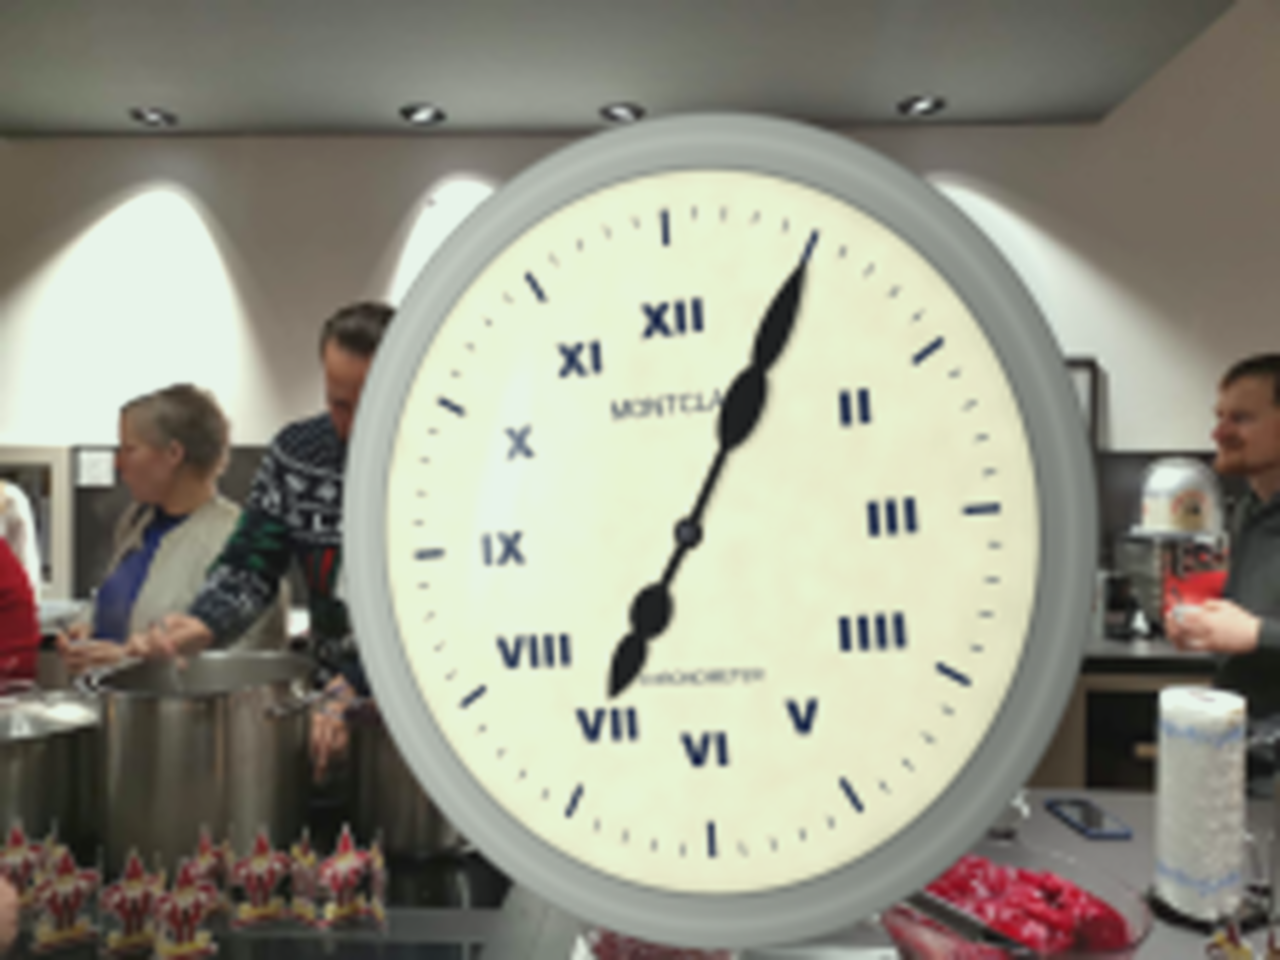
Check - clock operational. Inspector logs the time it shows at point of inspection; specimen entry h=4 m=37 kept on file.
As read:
h=7 m=5
